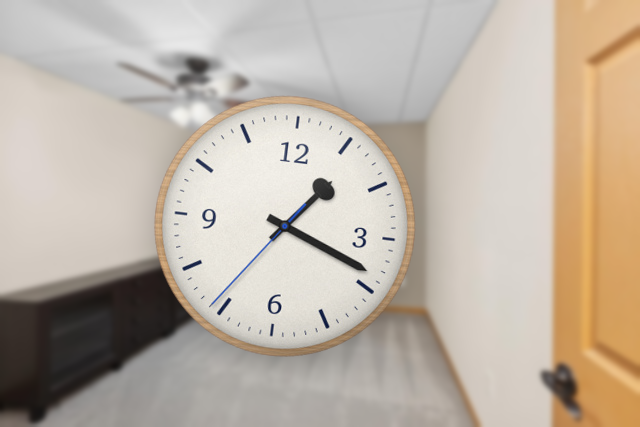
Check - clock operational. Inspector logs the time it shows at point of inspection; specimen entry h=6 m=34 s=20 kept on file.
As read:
h=1 m=18 s=36
